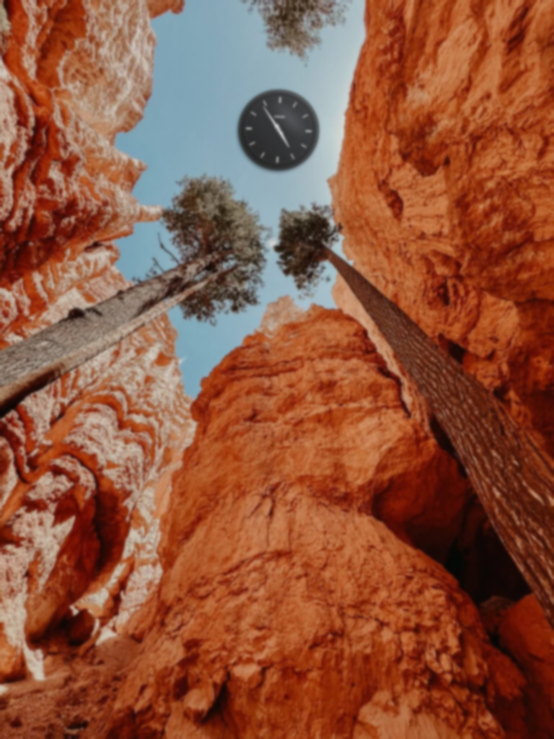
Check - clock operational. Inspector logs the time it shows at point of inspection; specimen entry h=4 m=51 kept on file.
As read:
h=4 m=54
